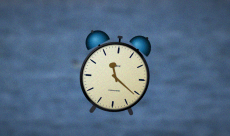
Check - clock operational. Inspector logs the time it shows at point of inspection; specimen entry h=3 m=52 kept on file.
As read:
h=11 m=21
